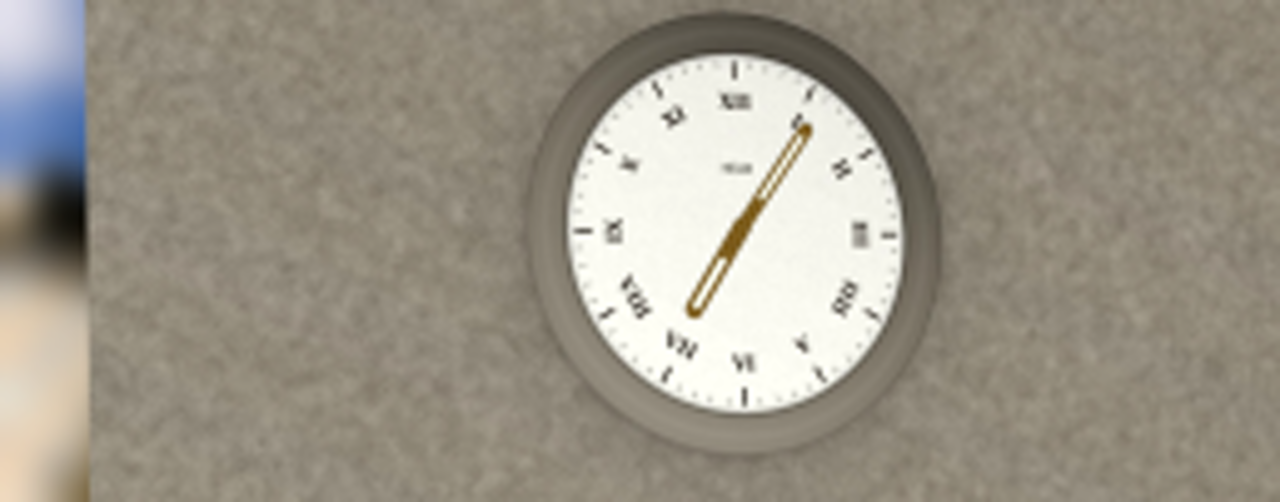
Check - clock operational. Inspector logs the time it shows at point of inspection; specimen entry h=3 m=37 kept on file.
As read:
h=7 m=6
